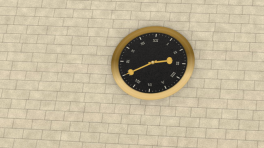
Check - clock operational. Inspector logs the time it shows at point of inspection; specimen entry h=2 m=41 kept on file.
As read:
h=2 m=40
